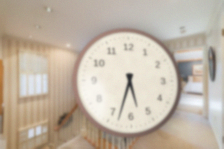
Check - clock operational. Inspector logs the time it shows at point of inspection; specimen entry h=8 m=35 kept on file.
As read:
h=5 m=33
